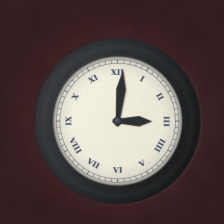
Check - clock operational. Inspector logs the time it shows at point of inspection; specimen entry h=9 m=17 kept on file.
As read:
h=3 m=1
